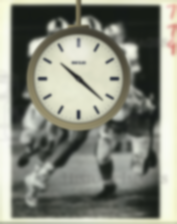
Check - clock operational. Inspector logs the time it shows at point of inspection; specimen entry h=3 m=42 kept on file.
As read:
h=10 m=22
